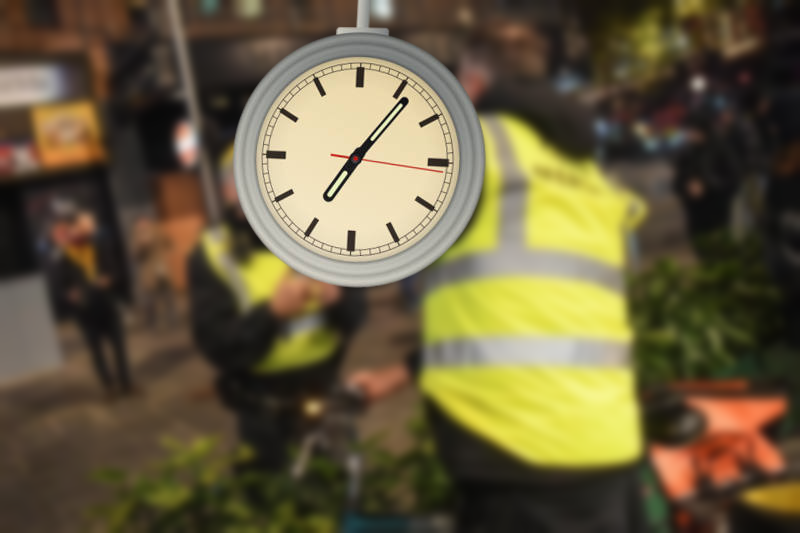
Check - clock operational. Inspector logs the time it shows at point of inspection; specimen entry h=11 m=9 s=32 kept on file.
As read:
h=7 m=6 s=16
